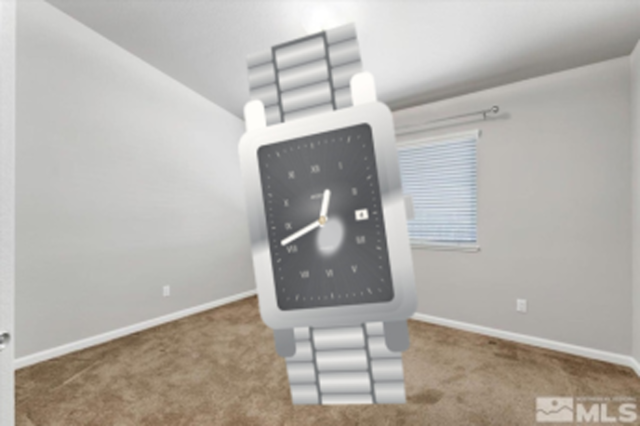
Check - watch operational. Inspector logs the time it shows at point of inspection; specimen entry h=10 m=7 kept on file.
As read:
h=12 m=42
